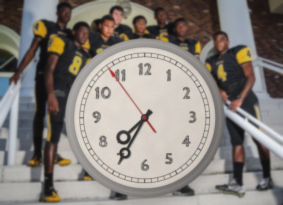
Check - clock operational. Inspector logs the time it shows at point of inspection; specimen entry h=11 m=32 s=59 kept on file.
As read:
h=7 m=34 s=54
